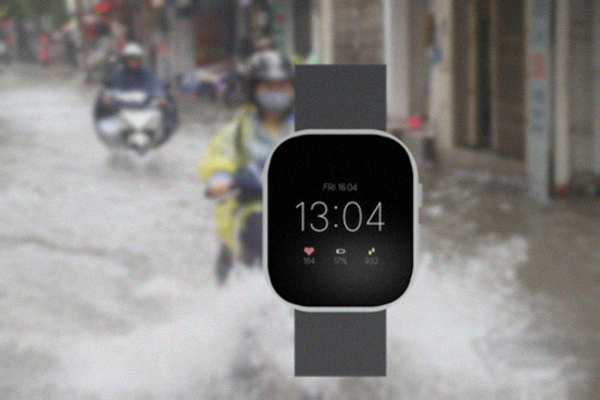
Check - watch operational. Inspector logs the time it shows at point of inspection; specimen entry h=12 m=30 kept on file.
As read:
h=13 m=4
